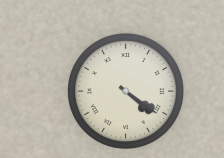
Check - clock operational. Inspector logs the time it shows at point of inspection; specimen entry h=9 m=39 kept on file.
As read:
h=4 m=21
